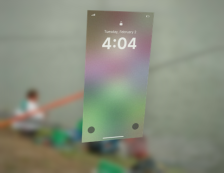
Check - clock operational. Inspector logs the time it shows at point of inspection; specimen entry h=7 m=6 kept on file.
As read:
h=4 m=4
